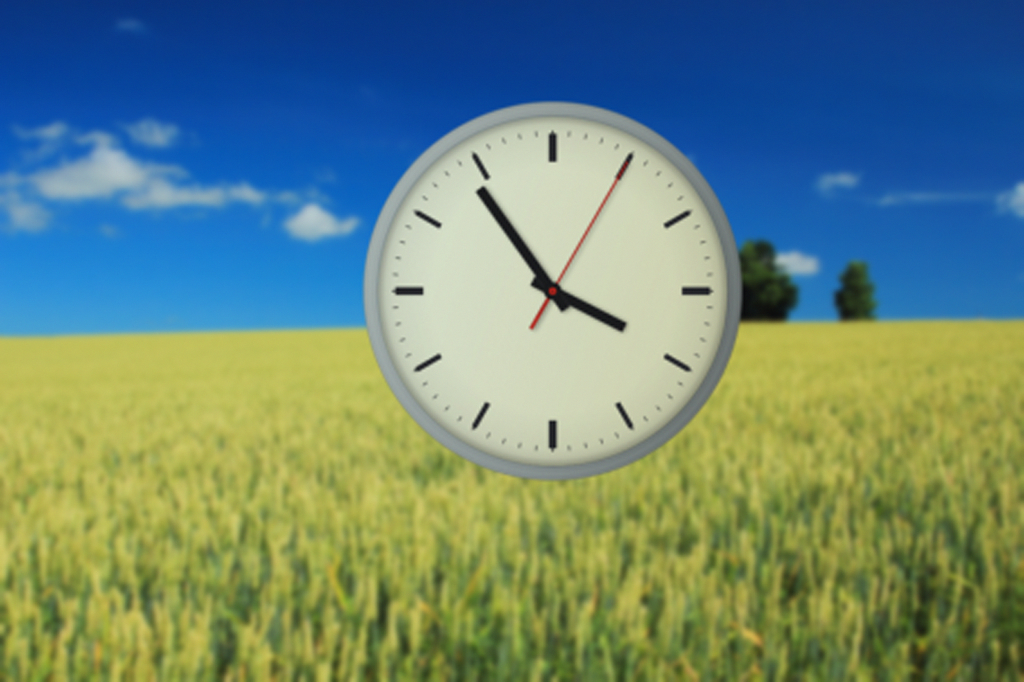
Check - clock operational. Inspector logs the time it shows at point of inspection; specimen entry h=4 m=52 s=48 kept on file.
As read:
h=3 m=54 s=5
